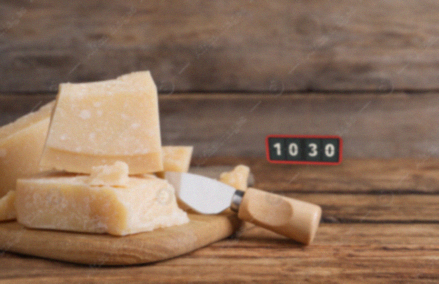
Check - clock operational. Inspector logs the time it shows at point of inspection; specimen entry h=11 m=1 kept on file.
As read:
h=10 m=30
